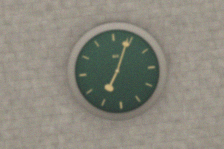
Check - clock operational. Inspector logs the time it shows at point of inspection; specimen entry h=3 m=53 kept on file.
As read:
h=7 m=4
